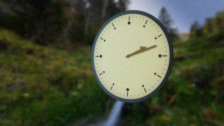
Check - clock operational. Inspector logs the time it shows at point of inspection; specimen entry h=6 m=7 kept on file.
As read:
h=2 m=12
